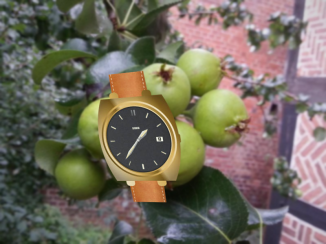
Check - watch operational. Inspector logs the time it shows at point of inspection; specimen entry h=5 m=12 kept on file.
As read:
h=1 m=37
